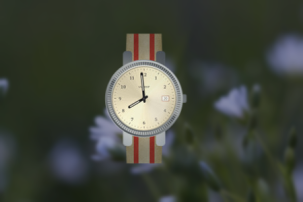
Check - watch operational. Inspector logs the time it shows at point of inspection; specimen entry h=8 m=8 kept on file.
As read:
h=7 m=59
